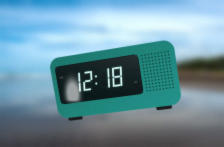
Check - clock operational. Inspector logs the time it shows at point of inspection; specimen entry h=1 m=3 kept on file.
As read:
h=12 m=18
